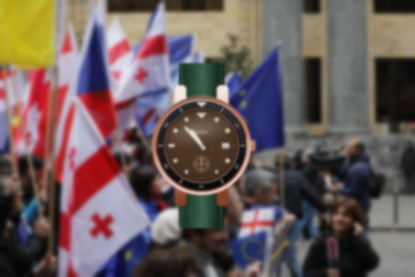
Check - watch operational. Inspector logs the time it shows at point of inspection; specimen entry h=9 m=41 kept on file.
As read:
h=10 m=53
